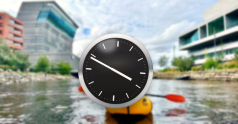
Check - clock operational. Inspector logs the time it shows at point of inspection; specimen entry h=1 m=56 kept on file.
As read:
h=3 m=49
